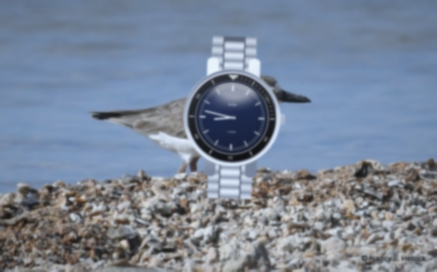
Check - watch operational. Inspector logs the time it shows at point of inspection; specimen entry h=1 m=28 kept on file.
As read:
h=8 m=47
